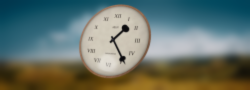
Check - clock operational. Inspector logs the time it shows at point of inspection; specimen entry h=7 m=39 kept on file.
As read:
h=1 m=24
